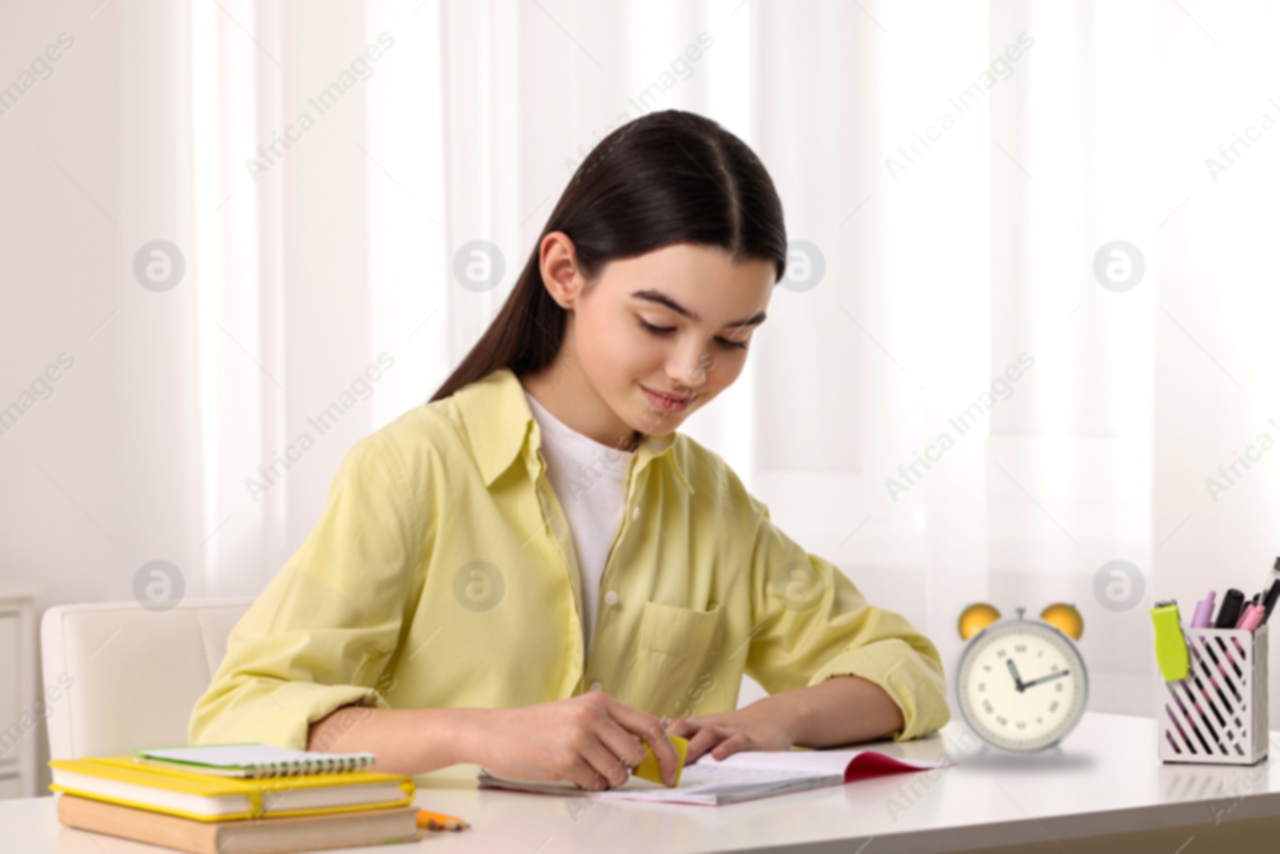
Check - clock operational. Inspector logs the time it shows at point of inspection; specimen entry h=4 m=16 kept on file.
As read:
h=11 m=12
